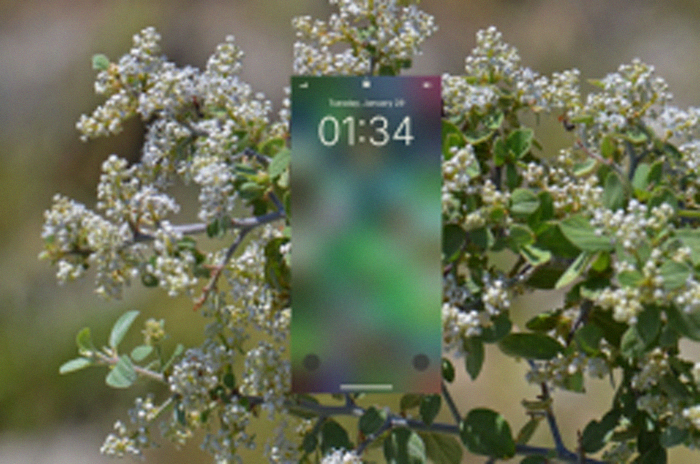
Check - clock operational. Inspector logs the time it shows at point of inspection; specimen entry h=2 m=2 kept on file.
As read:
h=1 m=34
